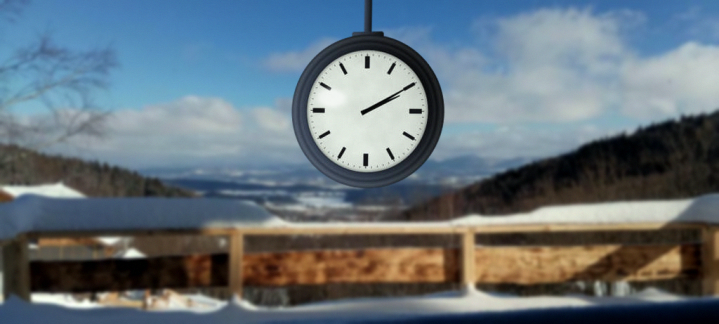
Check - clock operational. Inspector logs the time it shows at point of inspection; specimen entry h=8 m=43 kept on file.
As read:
h=2 m=10
